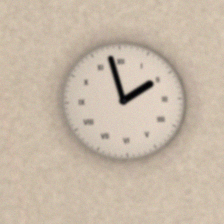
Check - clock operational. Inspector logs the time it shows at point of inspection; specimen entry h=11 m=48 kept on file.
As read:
h=1 m=58
